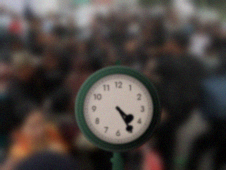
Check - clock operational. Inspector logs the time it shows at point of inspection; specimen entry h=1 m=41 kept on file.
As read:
h=4 m=25
